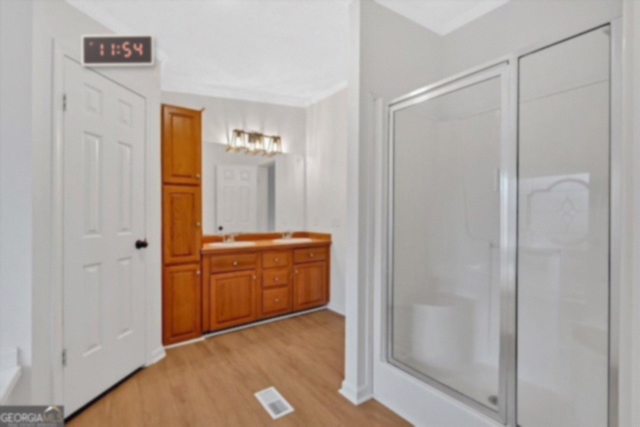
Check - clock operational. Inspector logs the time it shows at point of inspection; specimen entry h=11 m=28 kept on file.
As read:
h=11 m=54
